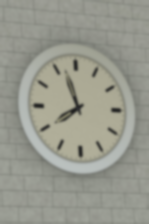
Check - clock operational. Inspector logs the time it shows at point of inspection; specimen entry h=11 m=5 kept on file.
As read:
h=7 m=57
